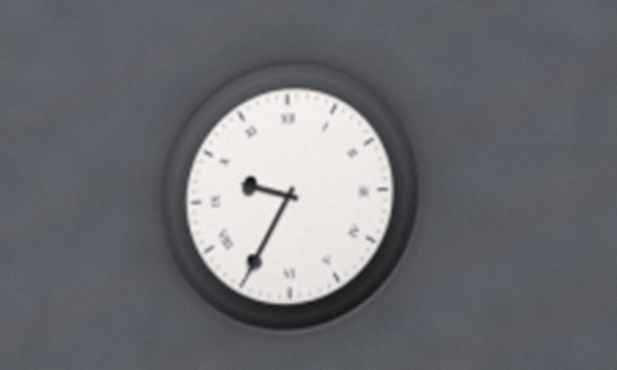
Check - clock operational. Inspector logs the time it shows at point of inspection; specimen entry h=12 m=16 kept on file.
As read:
h=9 m=35
